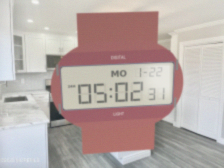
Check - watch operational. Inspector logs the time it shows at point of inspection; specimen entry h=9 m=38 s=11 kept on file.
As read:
h=5 m=2 s=31
